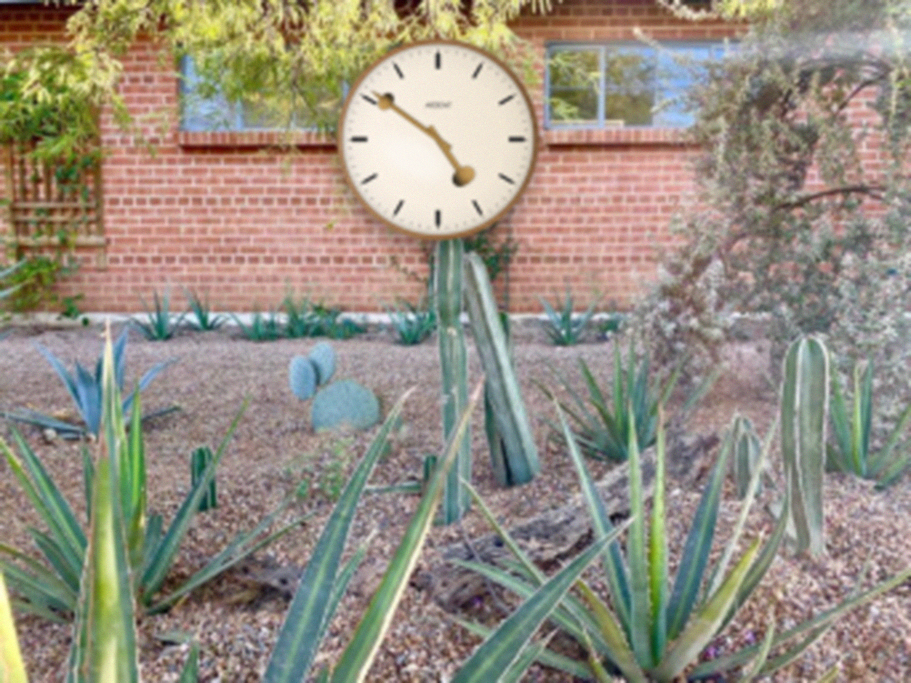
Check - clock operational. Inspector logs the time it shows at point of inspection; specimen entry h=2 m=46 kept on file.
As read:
h=4 m=51
